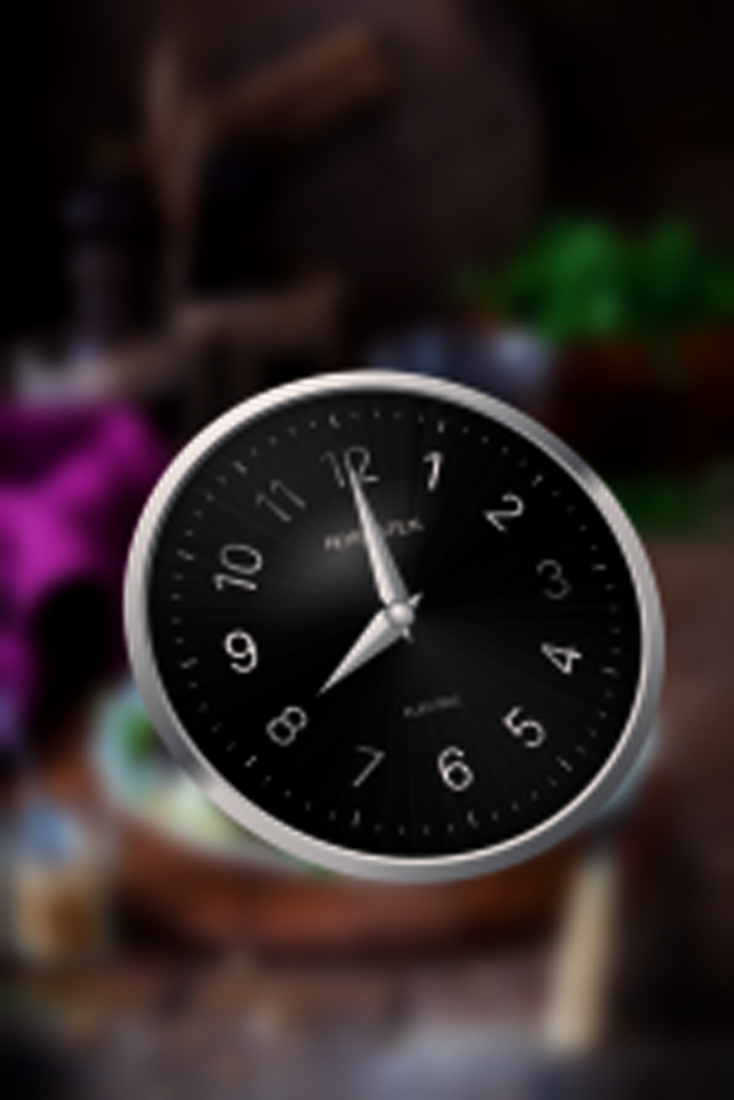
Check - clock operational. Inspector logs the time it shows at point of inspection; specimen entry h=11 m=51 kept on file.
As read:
h=8 m=0
